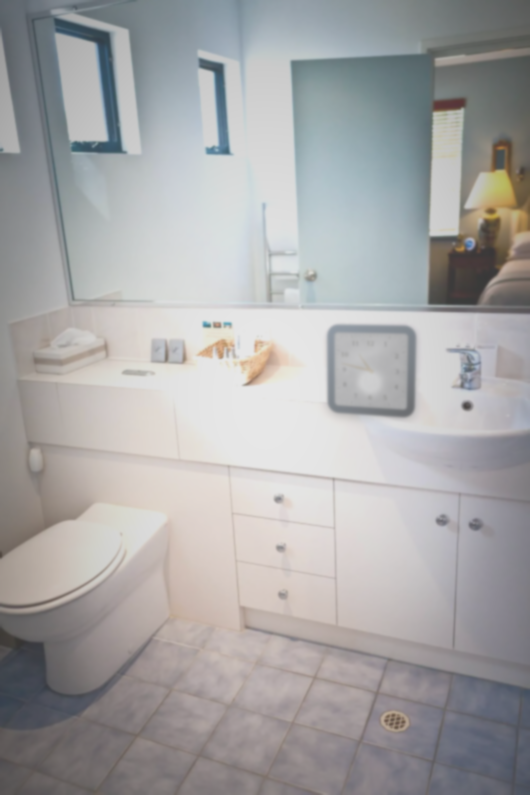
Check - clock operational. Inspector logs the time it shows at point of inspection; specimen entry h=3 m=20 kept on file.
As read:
h=10 m=47
